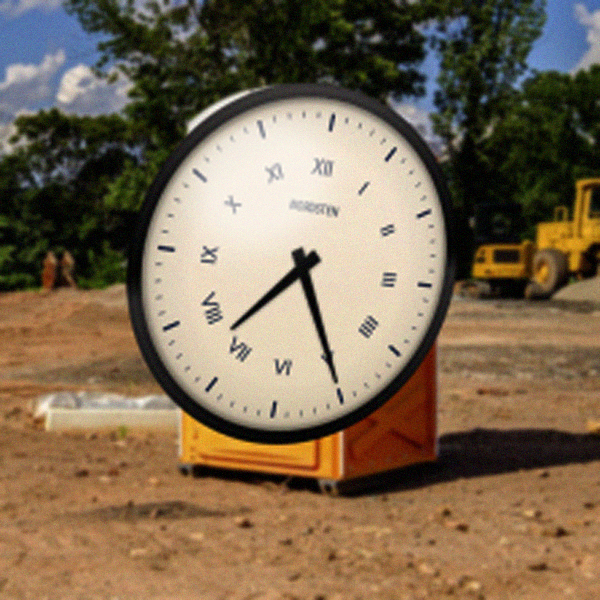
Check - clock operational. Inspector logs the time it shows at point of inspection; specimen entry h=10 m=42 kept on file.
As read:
h=7 m=25
